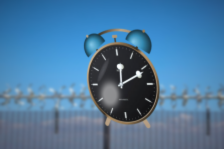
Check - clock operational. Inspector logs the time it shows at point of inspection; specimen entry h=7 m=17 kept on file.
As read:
h=12 m=11
